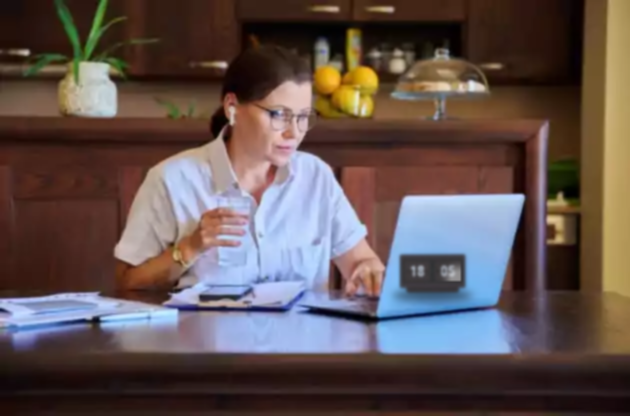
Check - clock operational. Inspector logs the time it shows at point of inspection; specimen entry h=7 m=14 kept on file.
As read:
h=18 m=5
